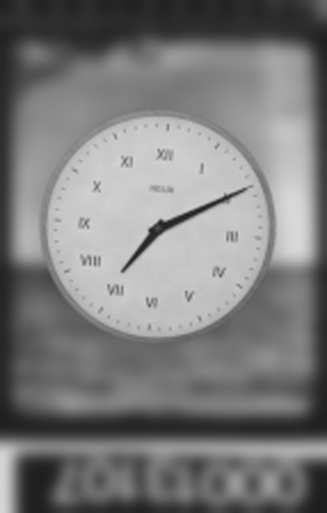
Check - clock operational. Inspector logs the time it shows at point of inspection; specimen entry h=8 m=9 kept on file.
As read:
h=7 m=10
